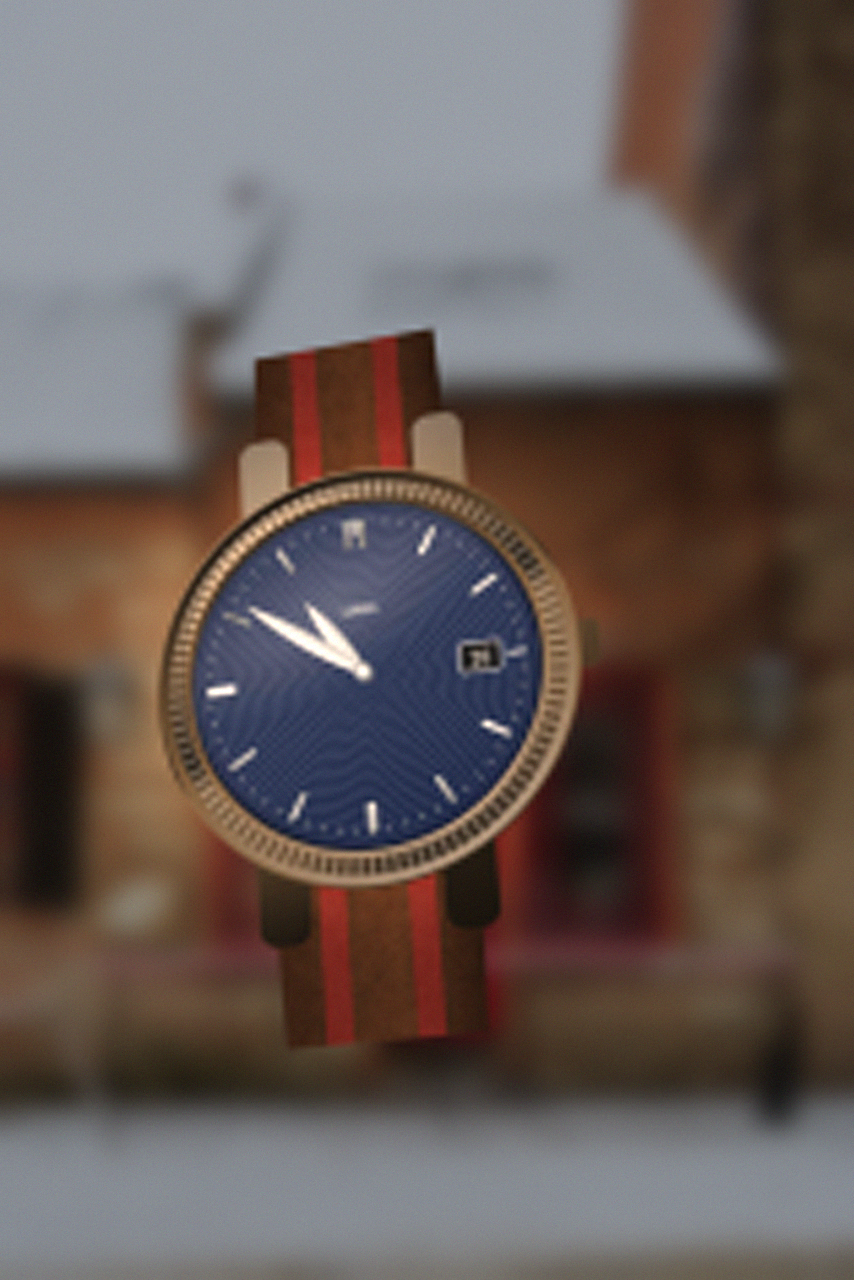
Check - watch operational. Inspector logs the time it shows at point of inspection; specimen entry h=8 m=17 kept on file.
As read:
h=10 m=51
